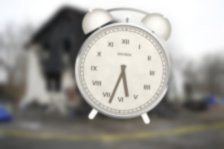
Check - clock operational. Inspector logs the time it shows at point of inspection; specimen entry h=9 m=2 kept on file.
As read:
h=5 m=33
